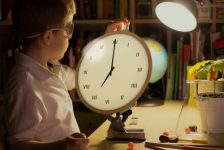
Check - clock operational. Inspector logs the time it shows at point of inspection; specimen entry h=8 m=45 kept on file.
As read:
h=7 m=0
